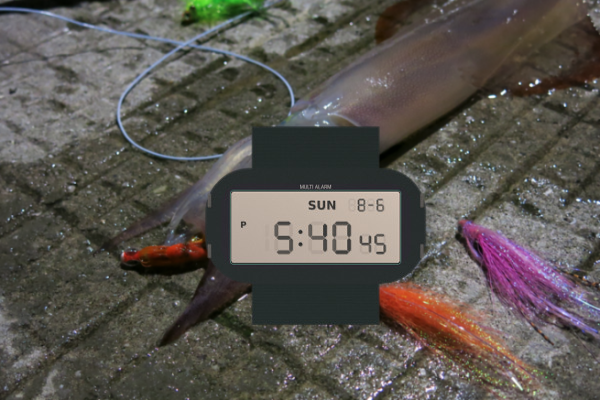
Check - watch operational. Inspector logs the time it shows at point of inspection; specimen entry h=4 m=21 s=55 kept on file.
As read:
h=5 m=40 s=45
